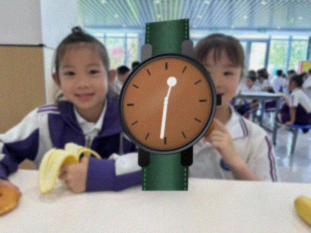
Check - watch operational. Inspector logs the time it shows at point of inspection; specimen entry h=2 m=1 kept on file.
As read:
h=12 m=31
